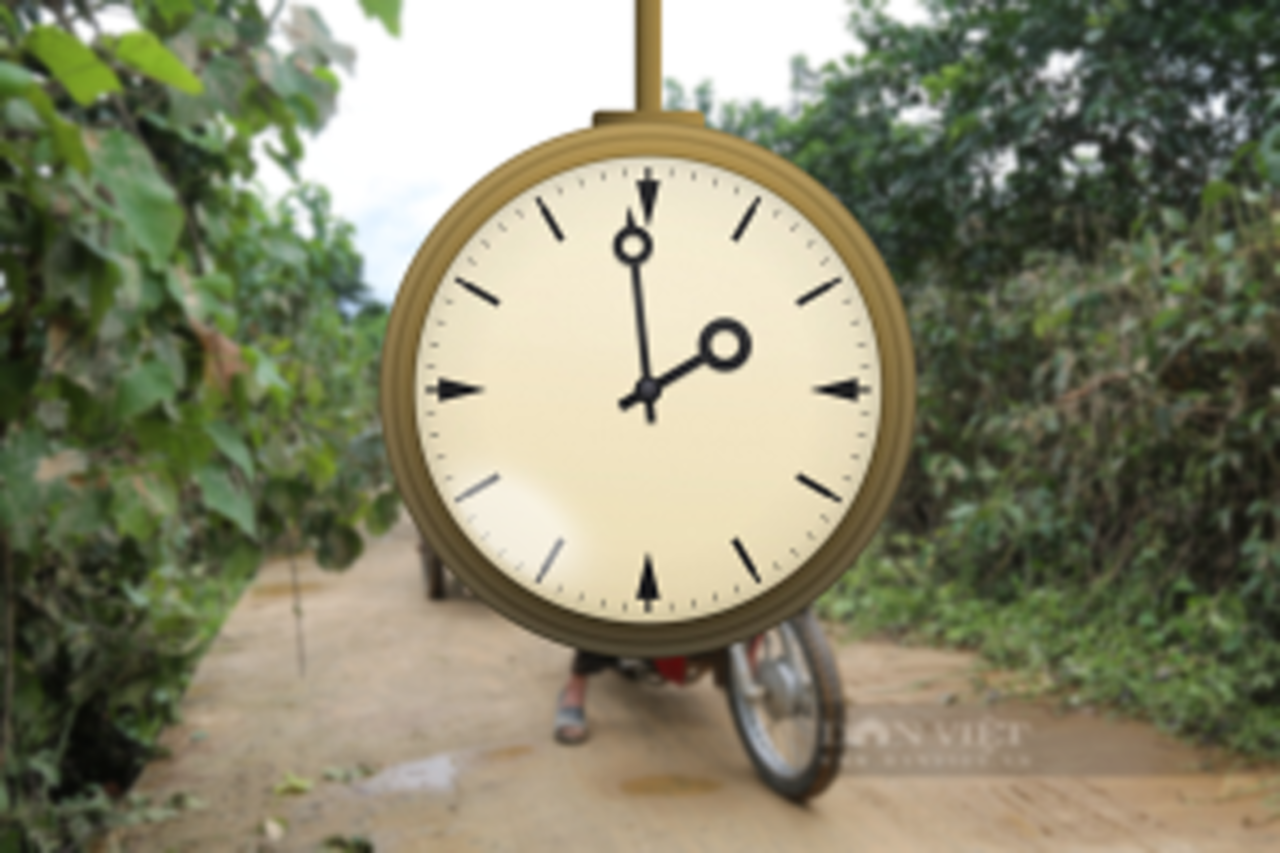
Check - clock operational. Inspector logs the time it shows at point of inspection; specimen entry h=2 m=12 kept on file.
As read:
h=1 m=59
